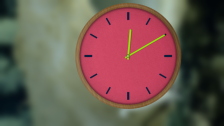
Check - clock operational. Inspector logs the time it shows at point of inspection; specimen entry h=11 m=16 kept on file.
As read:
h=12 m=10
